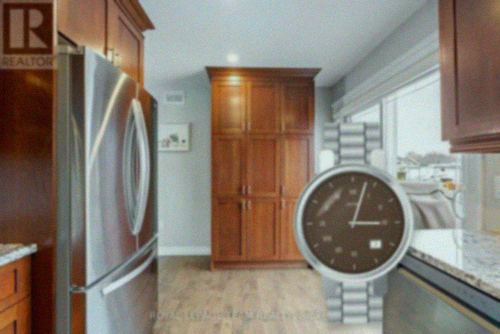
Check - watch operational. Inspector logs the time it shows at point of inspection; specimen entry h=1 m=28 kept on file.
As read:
h=3 m=3
